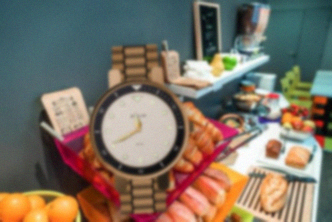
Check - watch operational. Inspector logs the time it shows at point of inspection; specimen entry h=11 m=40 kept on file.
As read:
h=11 m=41
